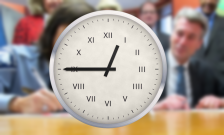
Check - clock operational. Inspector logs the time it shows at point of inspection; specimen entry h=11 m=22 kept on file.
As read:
h=12 m=45
